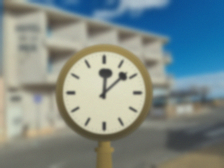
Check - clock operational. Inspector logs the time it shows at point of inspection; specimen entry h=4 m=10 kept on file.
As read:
h=12 m=8
